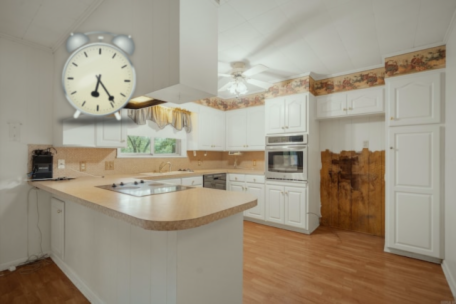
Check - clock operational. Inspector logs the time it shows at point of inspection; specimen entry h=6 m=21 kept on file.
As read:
h=6 m=24
